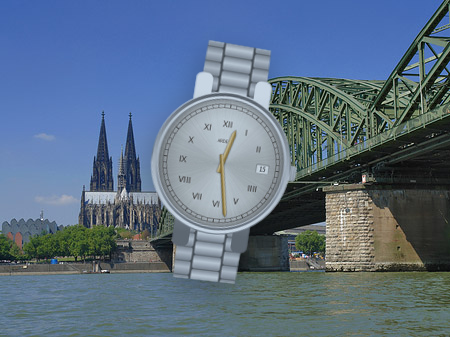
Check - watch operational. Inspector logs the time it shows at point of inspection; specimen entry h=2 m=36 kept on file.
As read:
h=12 m=28
